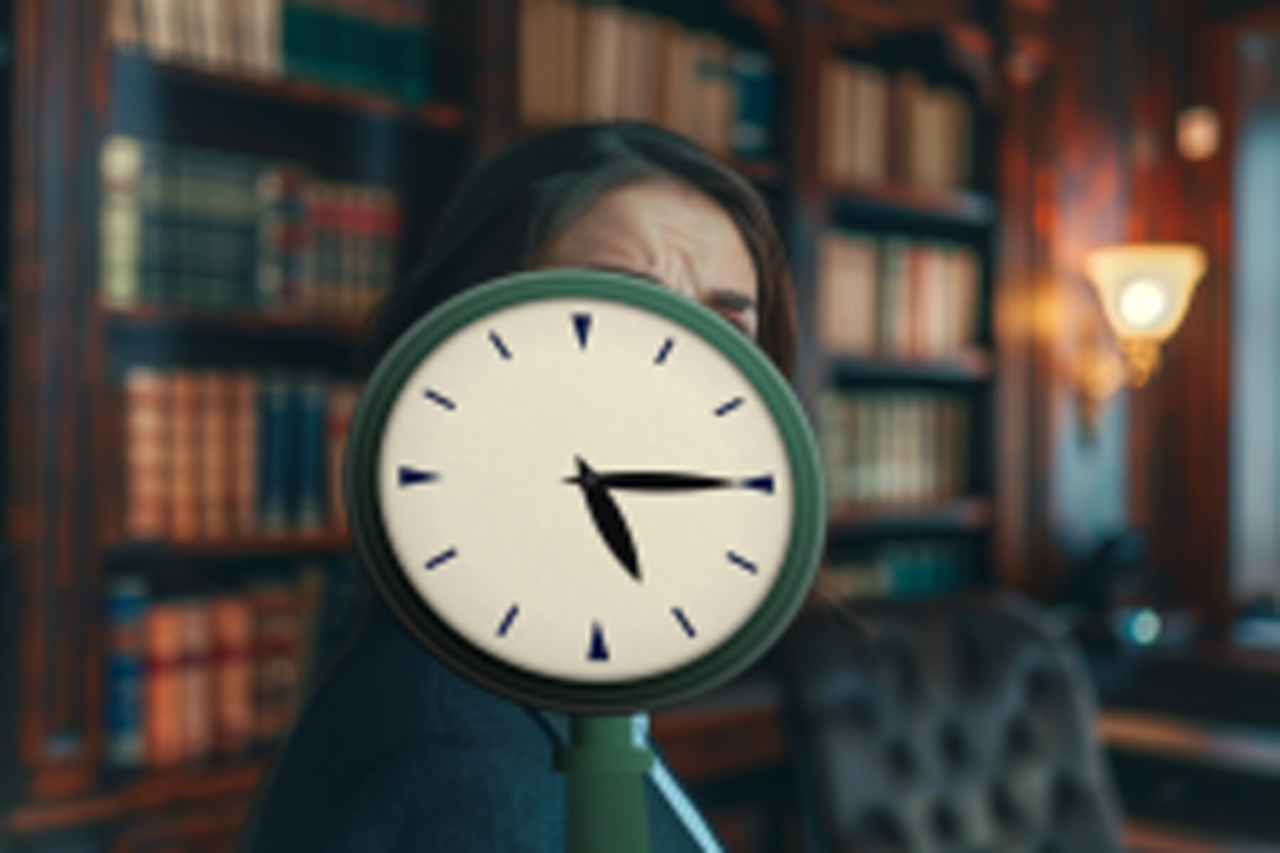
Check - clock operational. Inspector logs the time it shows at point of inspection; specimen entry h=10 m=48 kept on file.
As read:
h=5 m=15
